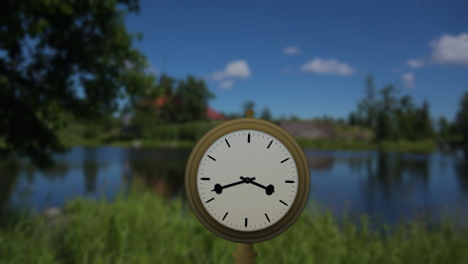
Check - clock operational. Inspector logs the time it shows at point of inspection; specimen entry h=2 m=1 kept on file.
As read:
h=3 m=42
